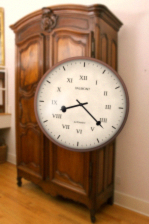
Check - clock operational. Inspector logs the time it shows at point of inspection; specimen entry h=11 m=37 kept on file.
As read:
h=8 m=22
